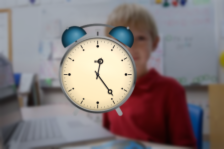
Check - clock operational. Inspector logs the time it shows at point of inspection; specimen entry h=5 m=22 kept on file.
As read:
h=12 m=24
